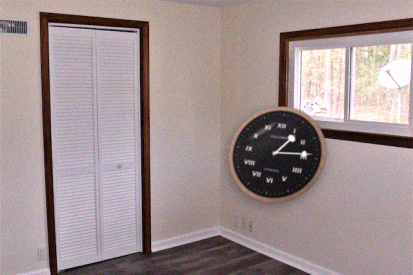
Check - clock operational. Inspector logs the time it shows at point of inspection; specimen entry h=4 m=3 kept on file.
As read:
h=1 m=14
